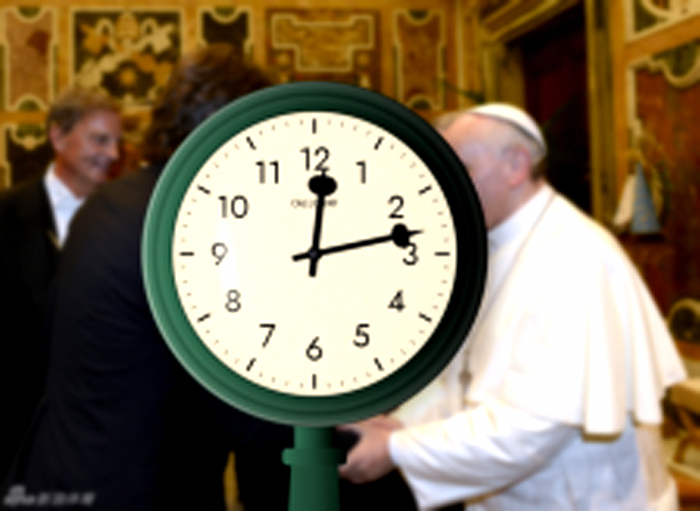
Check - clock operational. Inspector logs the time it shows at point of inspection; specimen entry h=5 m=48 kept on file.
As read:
h=12 m=13
